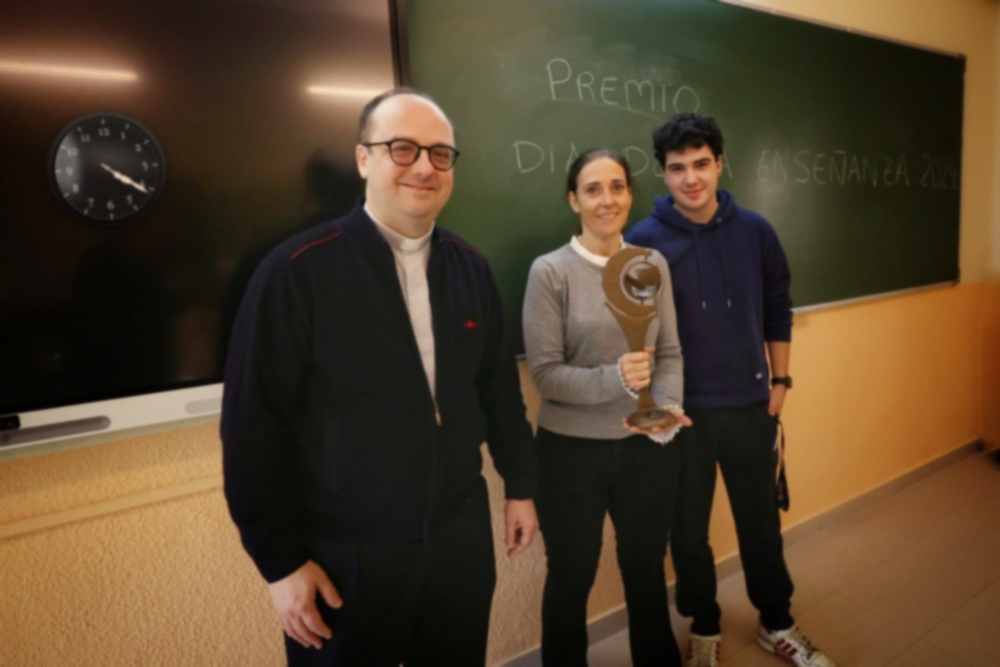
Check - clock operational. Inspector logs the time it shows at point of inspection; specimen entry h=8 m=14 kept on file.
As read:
h=4 m=21
